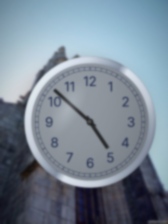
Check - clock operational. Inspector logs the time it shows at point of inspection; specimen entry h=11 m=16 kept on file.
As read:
h=4 m=52
